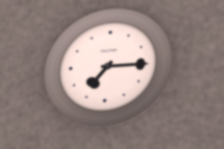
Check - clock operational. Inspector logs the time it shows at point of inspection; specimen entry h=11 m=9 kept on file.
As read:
h=7 m=15
